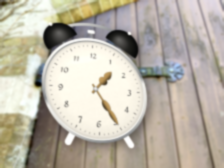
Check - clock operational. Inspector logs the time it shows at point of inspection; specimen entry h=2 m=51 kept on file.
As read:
h=1 m=25
